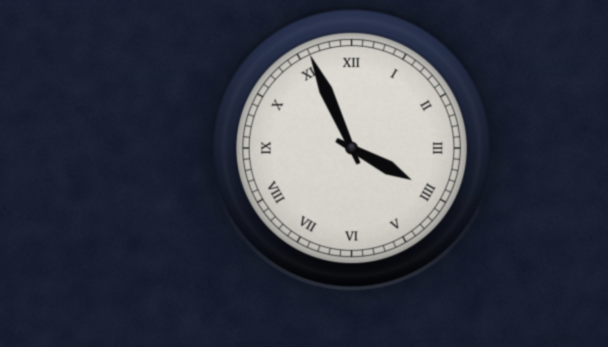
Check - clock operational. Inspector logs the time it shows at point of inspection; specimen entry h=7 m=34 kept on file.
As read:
h=3 m=56
